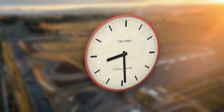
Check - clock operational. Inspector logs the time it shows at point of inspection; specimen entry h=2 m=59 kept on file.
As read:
h=8 m=29
